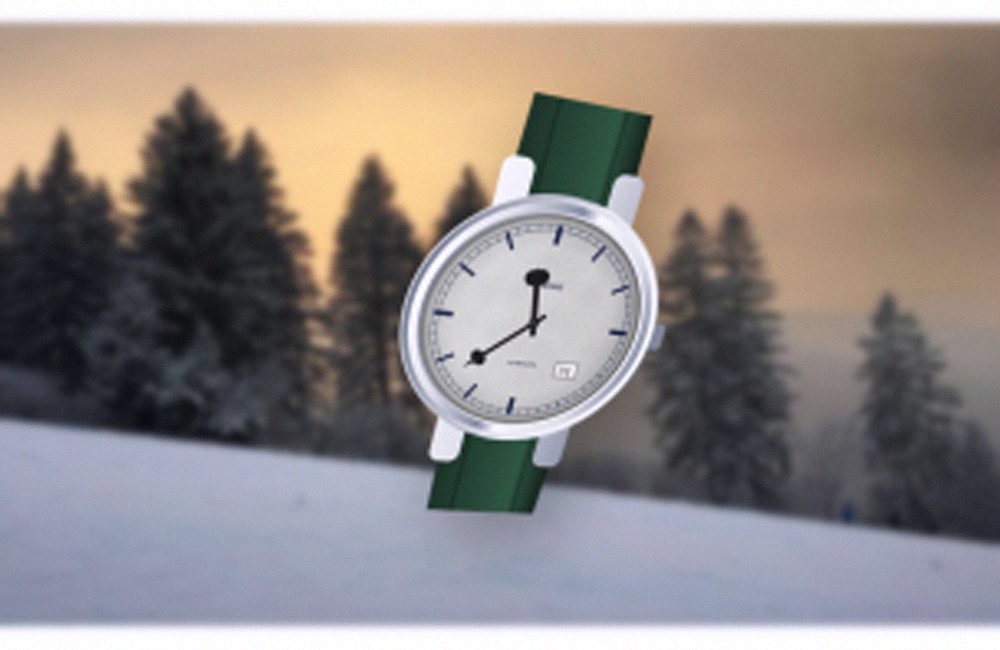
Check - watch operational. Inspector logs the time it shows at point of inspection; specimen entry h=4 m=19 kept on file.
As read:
h=11 m=38
